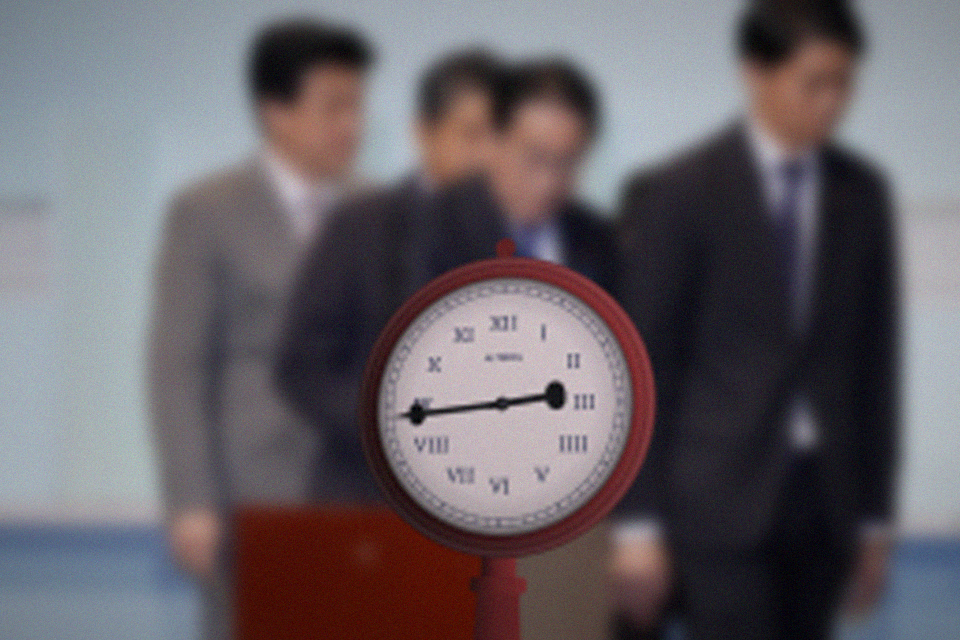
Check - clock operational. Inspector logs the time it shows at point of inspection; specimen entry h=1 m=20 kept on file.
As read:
h=2 m=44
